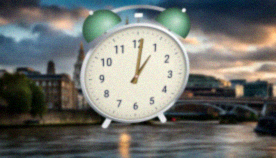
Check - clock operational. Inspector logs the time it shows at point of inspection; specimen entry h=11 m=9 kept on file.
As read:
h=1 m=1
